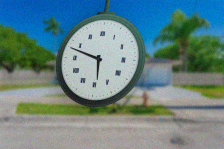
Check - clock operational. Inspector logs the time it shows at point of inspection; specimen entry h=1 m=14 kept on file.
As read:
h=5 m=48
